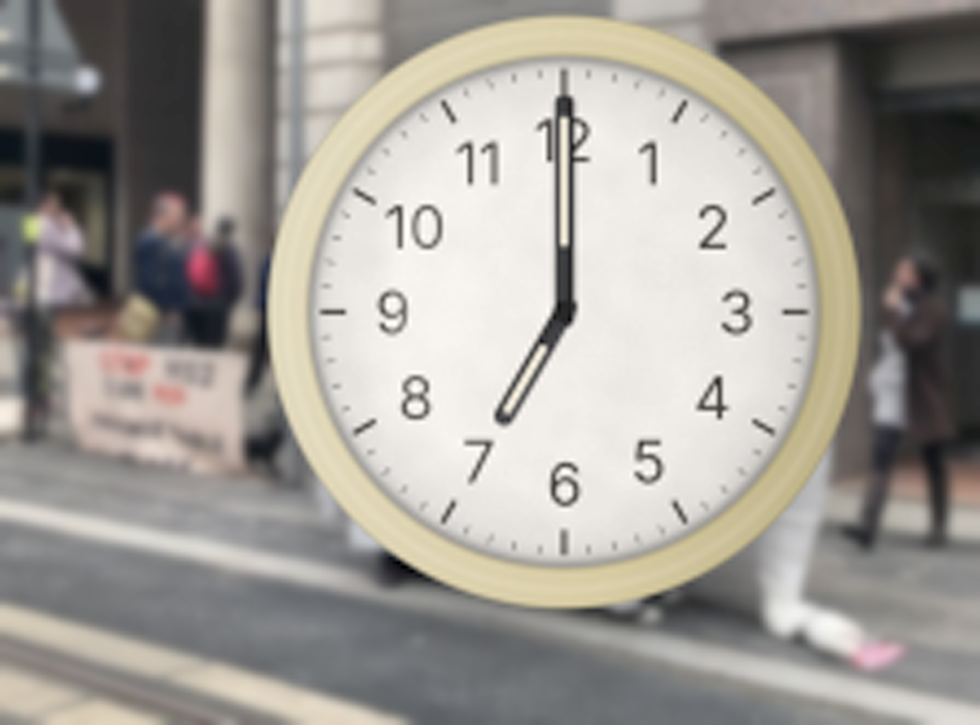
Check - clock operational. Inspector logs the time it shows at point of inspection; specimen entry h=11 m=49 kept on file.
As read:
h=7 m=0
